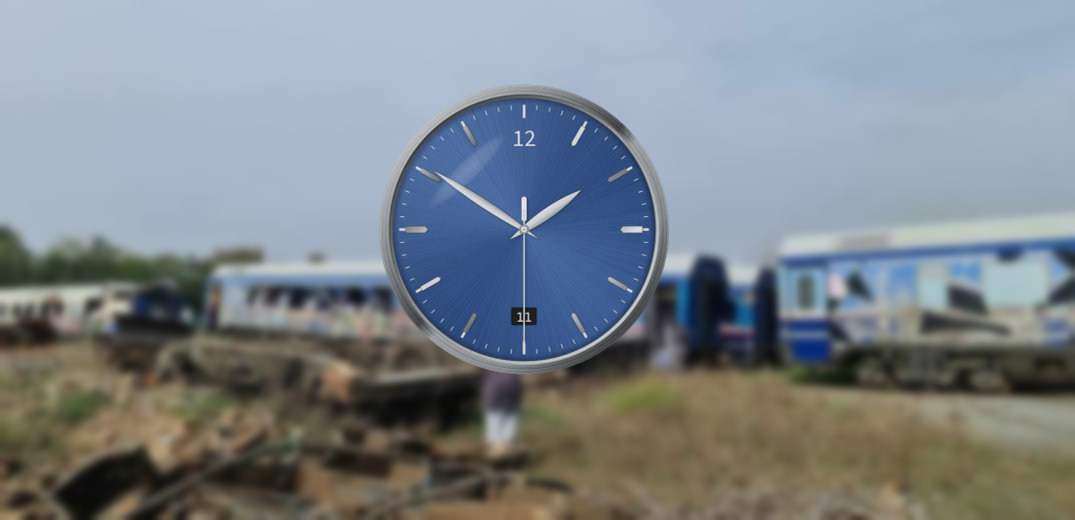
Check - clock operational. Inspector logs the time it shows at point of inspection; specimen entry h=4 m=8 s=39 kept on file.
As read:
h=1 m=50 s=30
